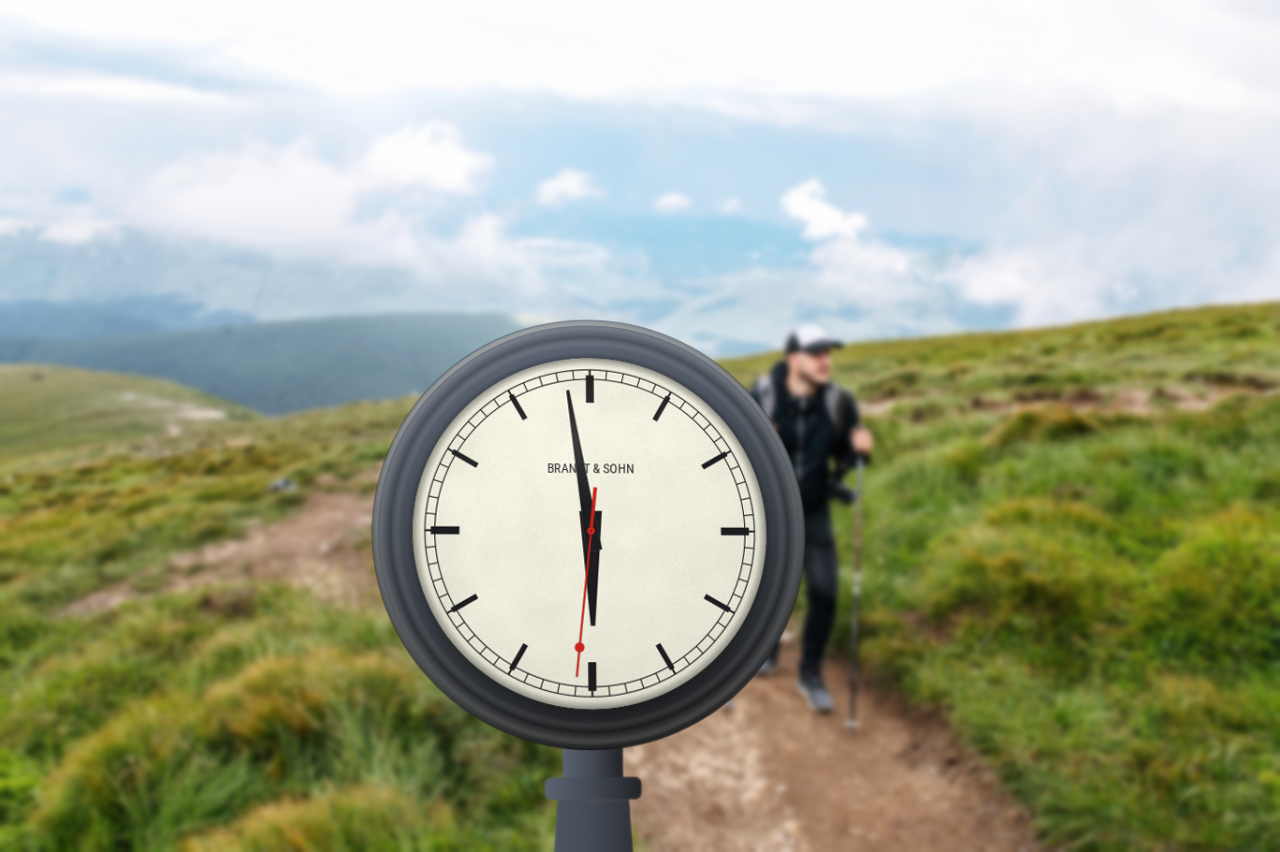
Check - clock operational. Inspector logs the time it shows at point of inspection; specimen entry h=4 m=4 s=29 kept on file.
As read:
h=5 m=58 s=31
